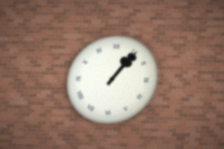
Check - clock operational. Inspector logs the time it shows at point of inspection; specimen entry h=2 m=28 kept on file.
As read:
h=1 m=6
